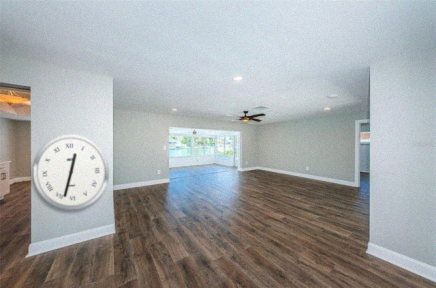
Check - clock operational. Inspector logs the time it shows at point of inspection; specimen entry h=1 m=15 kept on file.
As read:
h=12 m=33
